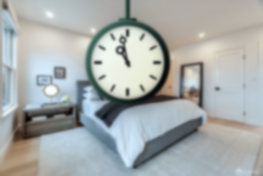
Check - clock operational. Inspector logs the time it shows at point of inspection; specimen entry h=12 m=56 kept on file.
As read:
h=10 m=58
